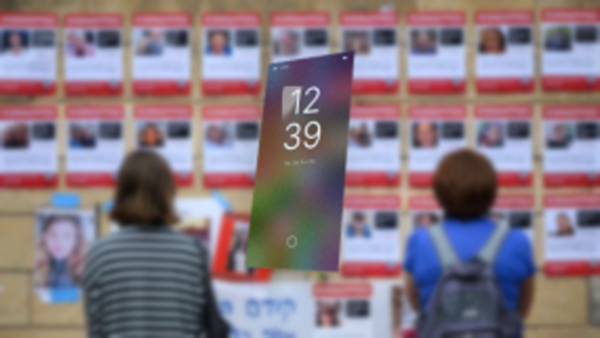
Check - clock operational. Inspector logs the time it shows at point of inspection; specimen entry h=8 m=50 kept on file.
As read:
h=12 m=39
